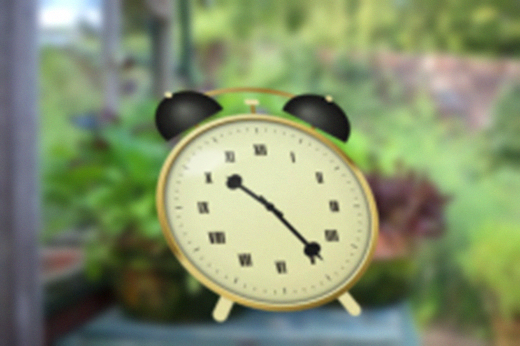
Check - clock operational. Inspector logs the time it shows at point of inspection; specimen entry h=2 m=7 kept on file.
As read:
h=10 m=24
